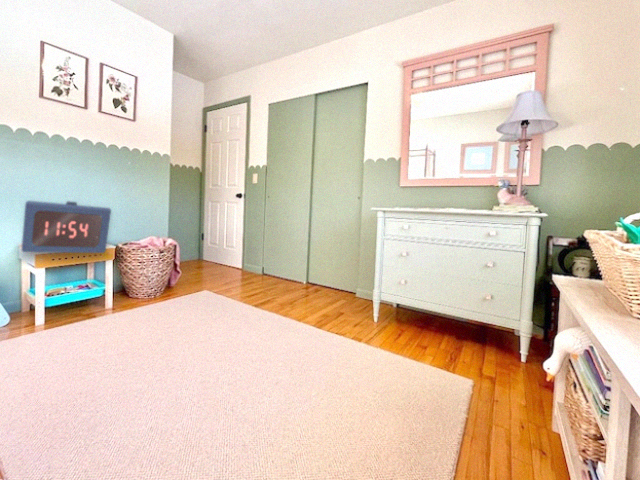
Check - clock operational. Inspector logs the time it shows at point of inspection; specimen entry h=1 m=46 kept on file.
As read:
h=11 m=54
